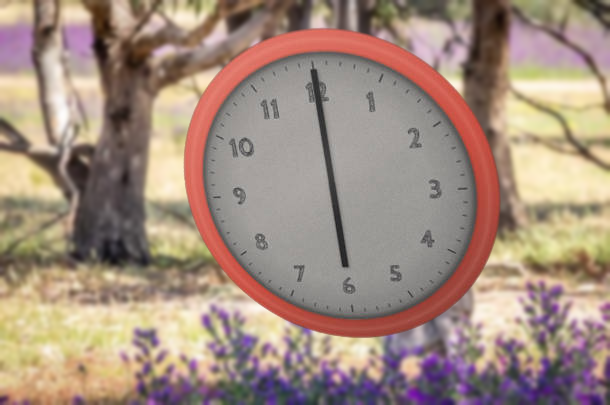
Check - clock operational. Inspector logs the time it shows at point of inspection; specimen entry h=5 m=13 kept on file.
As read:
h=6 m=0
